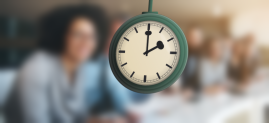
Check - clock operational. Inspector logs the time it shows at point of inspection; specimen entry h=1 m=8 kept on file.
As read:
h=2 m=0
